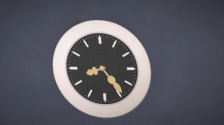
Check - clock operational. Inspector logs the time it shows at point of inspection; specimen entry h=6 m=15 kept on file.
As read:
h=8 m=24
